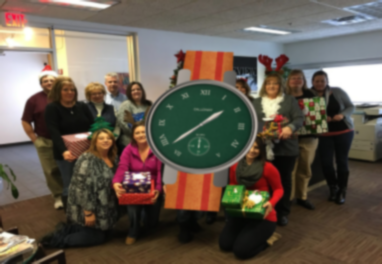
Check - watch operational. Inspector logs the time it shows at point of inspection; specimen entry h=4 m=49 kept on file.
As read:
h=1 m=38
